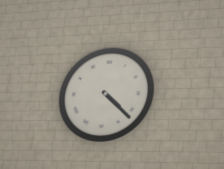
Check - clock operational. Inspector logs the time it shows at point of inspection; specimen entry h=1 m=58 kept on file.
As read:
h=4 m=22
